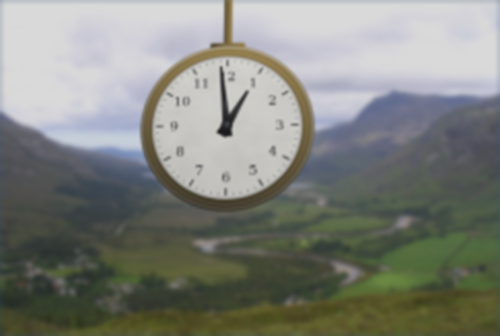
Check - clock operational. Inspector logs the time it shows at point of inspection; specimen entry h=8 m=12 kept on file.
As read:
h=12 m=59
